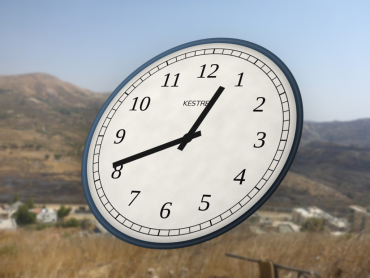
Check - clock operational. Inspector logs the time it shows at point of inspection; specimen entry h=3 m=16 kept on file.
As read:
h=12 m=41
